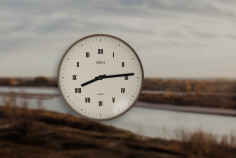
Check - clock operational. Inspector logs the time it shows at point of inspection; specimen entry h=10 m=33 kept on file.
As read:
h=8 m=14
